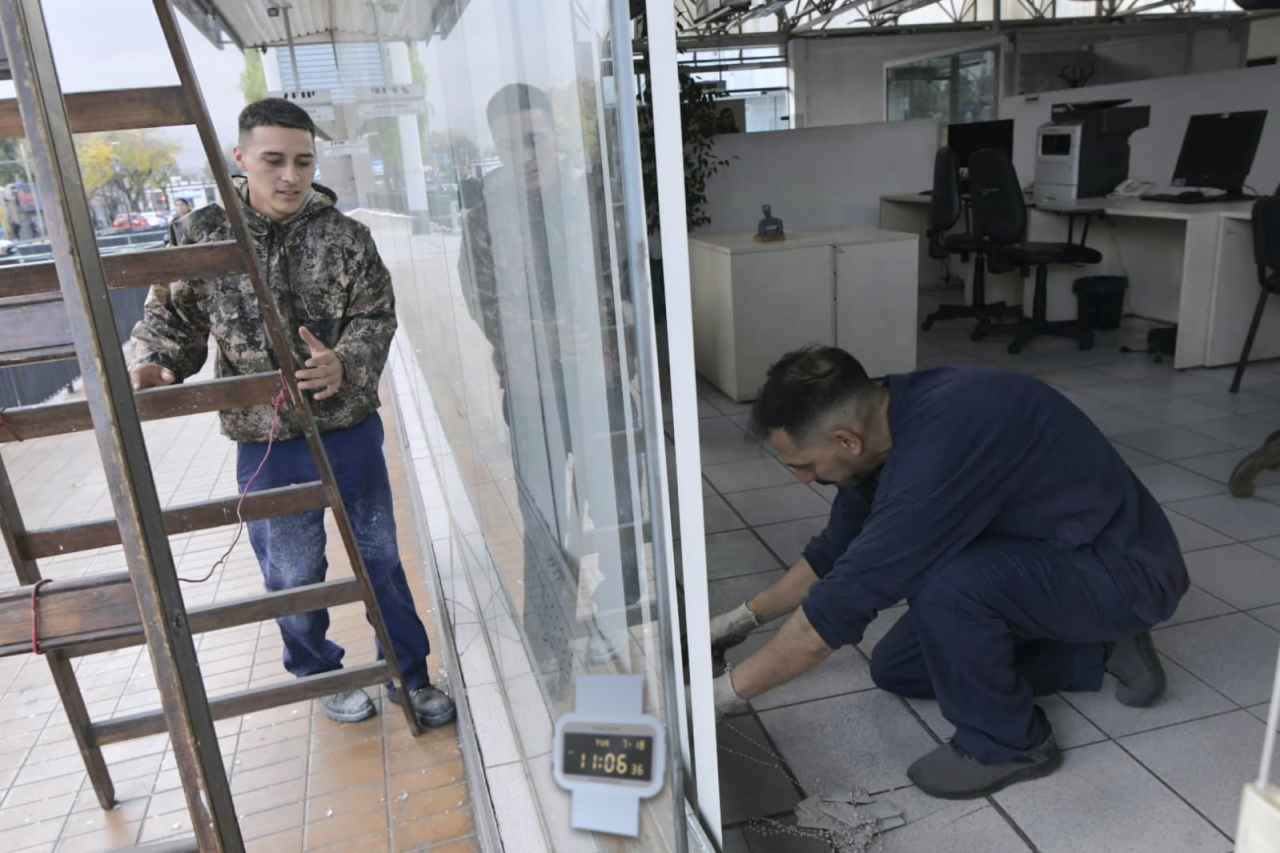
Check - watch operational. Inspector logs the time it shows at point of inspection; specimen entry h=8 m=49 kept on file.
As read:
h=11 m=6
